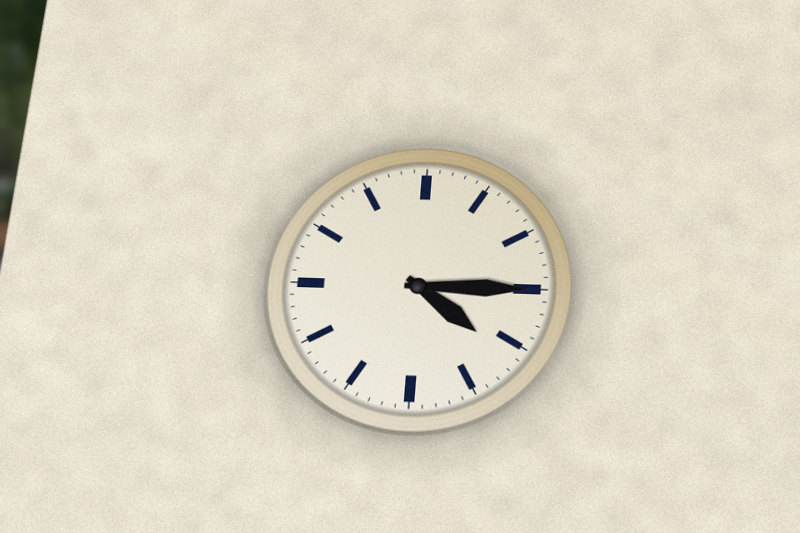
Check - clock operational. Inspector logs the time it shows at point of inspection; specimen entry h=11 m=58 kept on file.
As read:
h=4 m=15
